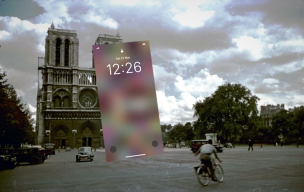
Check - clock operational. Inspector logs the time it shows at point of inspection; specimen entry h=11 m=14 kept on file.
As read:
h=12 m=26
